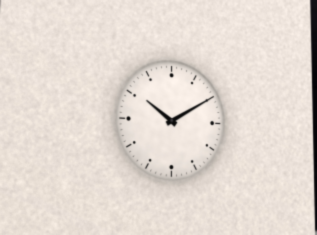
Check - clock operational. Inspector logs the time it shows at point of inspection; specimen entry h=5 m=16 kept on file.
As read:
h=10 m=10
